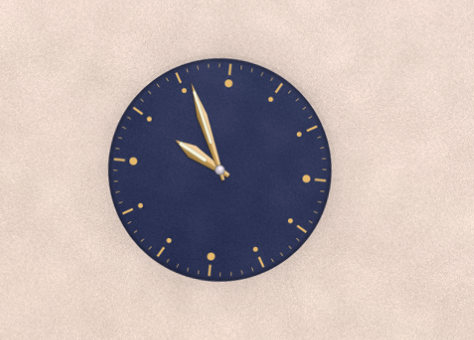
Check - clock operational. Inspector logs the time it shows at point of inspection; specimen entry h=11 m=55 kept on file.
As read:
h=9 m=56
